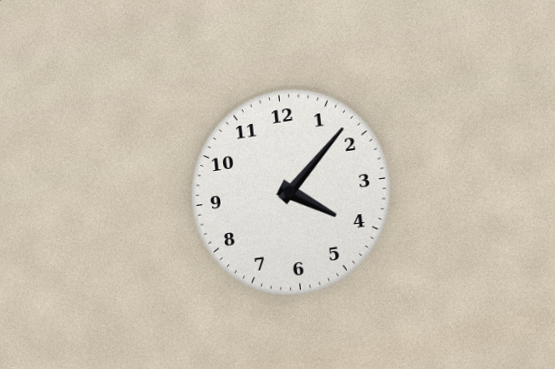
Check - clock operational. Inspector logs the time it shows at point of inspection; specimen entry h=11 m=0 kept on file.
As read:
h=4 m=8
